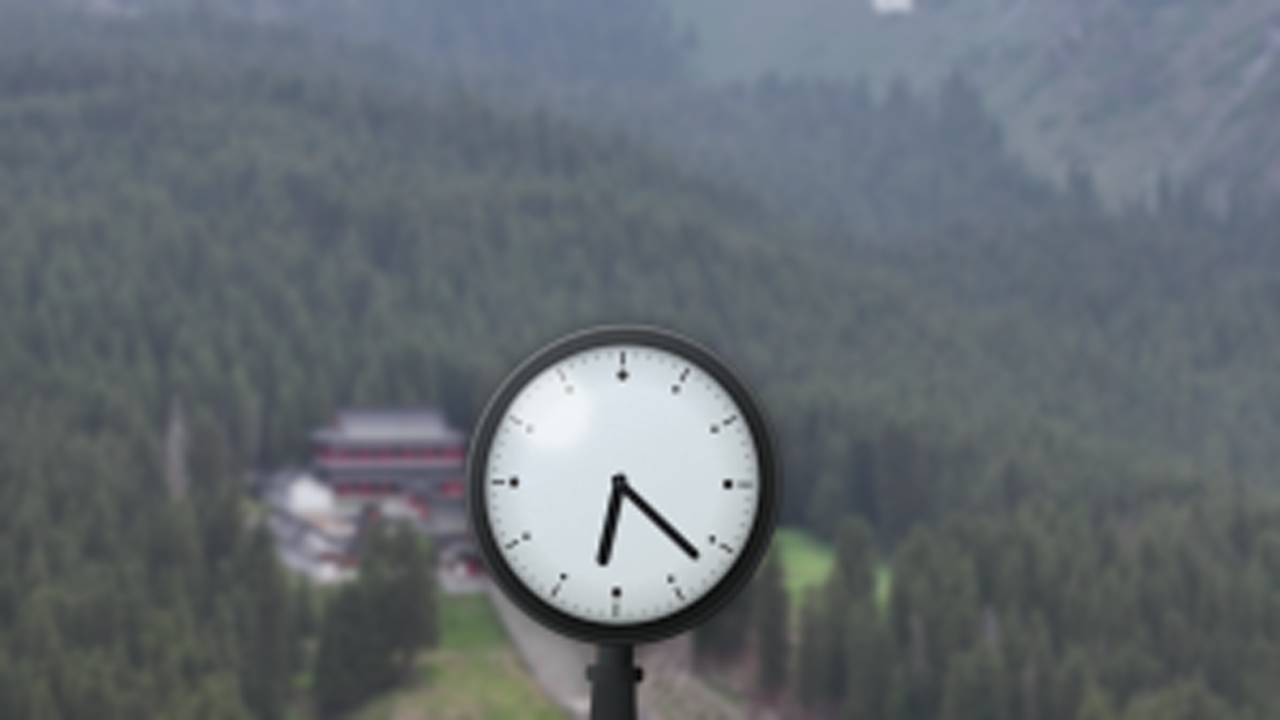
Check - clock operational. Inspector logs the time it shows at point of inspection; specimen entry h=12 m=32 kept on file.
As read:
h=6 m=22
